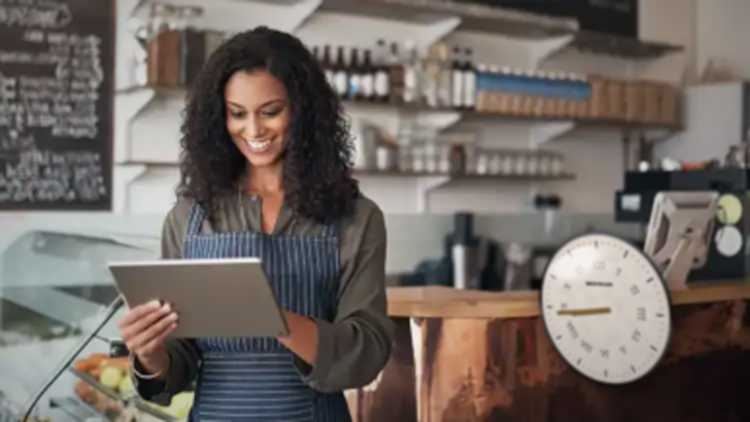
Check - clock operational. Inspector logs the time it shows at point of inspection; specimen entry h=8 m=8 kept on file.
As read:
h=8 m=44
